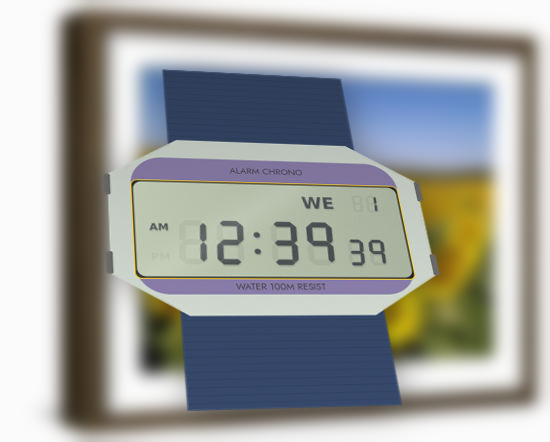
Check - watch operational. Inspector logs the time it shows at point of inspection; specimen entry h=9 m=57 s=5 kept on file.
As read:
h=12 m=39 s=39
